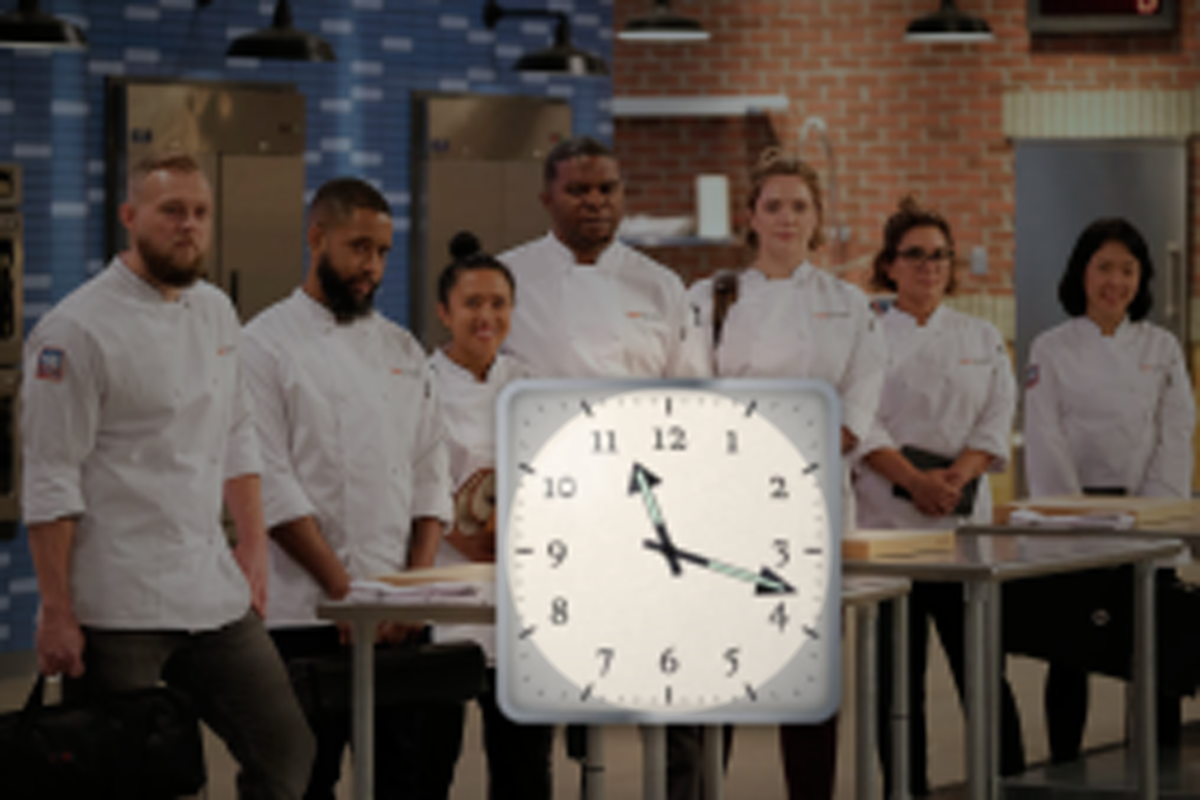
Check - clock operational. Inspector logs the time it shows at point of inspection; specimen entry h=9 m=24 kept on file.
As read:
h=11 m=18
